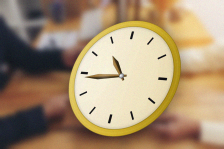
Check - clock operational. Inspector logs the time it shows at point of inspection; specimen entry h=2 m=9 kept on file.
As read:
h=10 m=44
